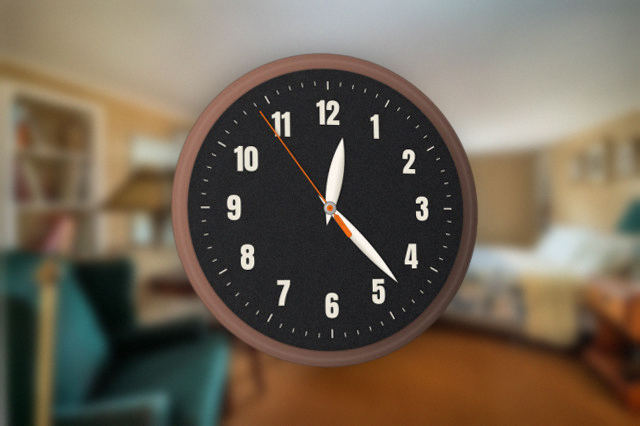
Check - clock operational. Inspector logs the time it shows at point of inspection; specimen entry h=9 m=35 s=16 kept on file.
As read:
h=12 m=22 s=54
